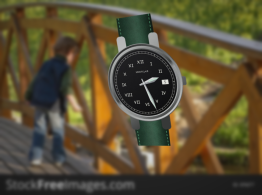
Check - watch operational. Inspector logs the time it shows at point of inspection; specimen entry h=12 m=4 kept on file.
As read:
h=2 m=27
